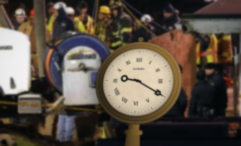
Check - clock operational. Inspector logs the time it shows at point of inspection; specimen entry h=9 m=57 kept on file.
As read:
h=9 m=20
